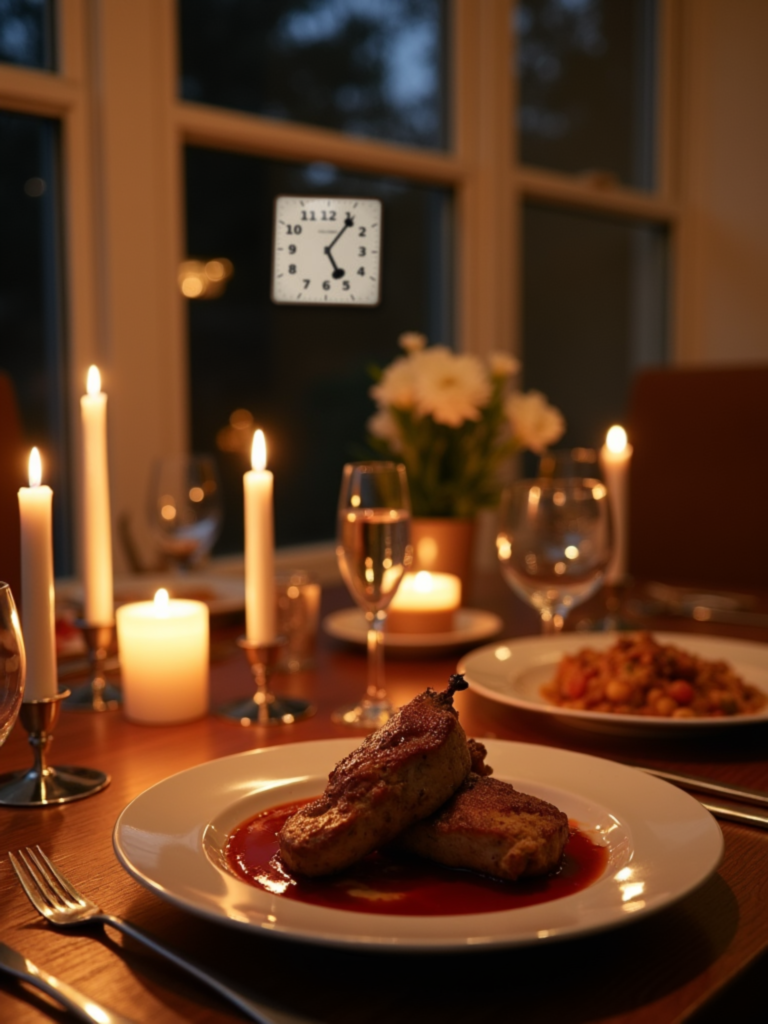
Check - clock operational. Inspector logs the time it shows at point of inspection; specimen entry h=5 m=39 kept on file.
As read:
h=5 m=6
